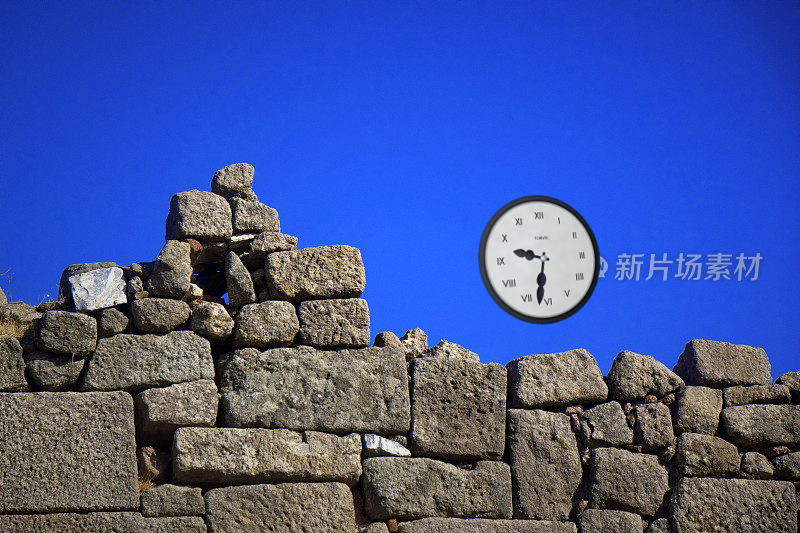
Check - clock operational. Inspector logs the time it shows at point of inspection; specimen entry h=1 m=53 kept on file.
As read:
h=9 m=32
